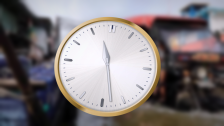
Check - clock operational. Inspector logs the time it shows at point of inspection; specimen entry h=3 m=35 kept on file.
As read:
h=11 m=28
